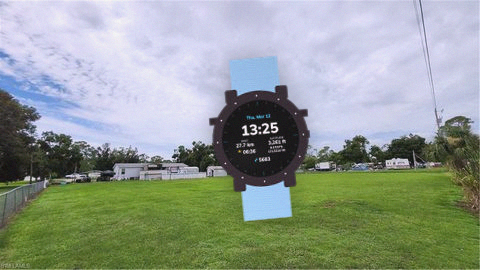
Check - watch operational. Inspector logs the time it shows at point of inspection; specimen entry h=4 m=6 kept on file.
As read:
h=13 m=25
